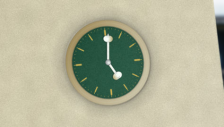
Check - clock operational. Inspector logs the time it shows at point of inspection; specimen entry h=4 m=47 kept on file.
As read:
h=5 m=1
